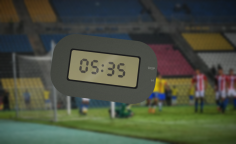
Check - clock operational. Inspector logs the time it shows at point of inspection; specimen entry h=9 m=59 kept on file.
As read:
h=5 m=35
